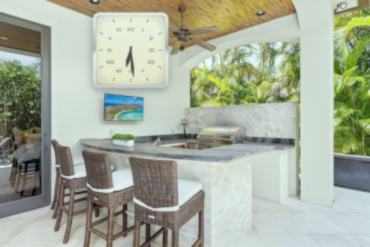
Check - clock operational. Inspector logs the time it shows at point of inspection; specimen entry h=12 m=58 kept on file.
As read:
h=6 m=29
